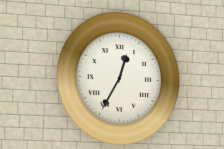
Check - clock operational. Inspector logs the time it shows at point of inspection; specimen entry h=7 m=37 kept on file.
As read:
h=12 m=35
